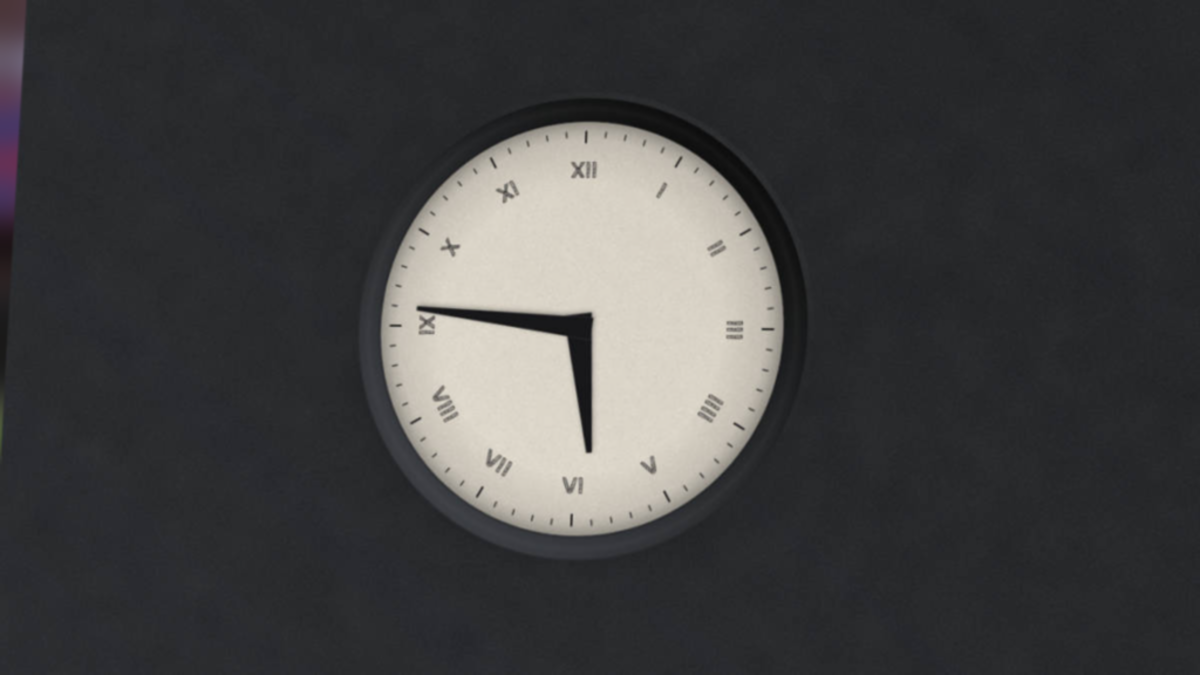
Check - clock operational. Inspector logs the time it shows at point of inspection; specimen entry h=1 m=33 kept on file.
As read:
h=5 m=46
